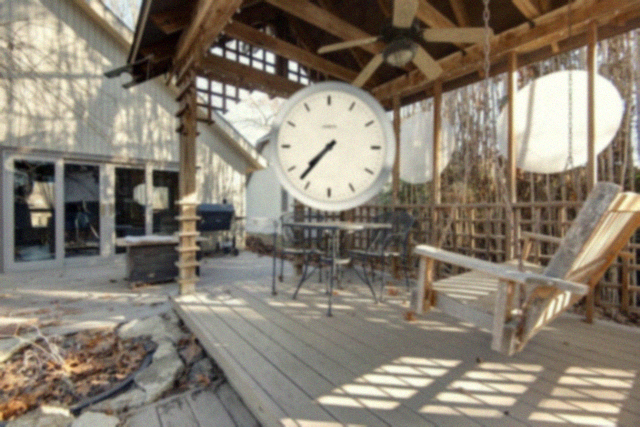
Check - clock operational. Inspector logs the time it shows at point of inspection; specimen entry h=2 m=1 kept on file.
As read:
h=7 m=37
